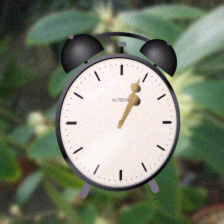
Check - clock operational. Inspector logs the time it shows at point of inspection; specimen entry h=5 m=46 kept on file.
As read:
h=1 m=4
